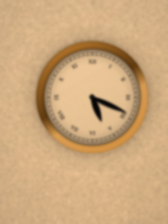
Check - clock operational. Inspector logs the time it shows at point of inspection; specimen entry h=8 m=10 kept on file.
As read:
h=5 m=19
